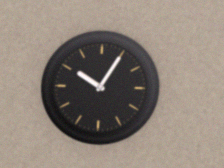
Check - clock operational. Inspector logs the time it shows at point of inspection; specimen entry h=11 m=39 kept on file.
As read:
h=10 m=5
